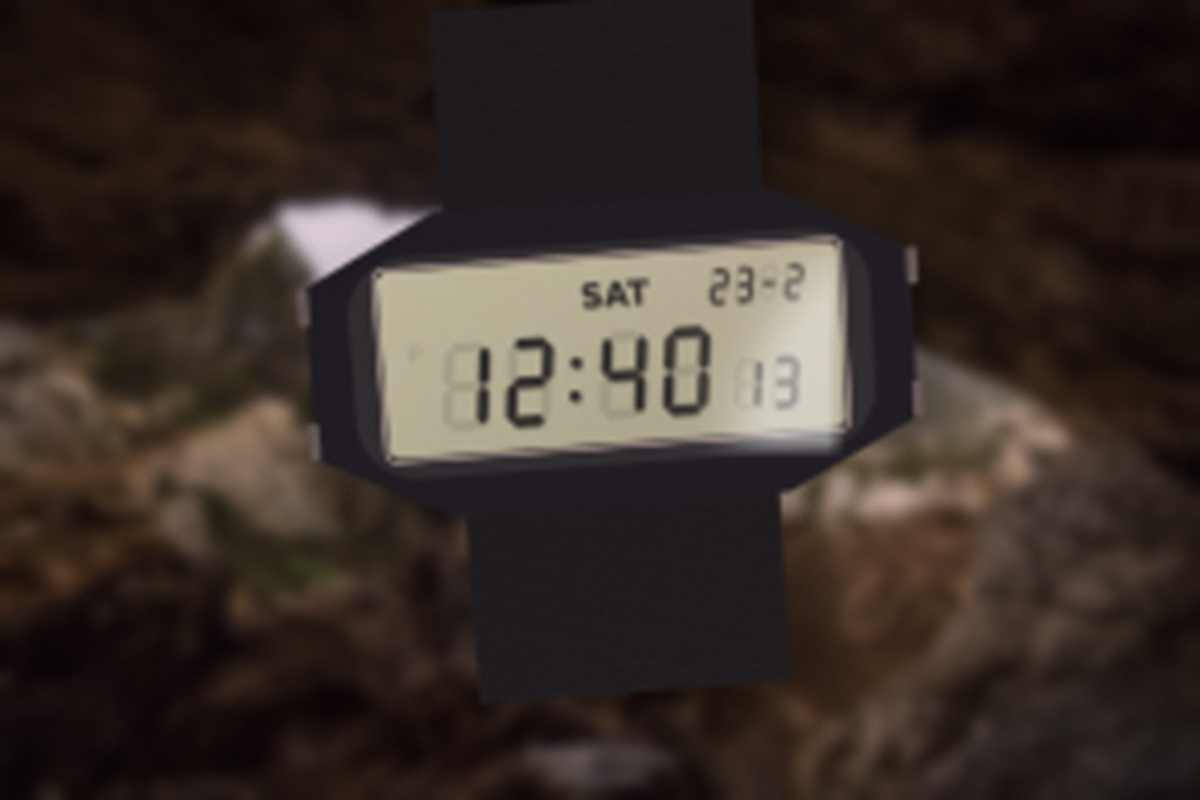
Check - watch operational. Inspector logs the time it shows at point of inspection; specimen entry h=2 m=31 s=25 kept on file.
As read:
h=12 m=40 s=13
